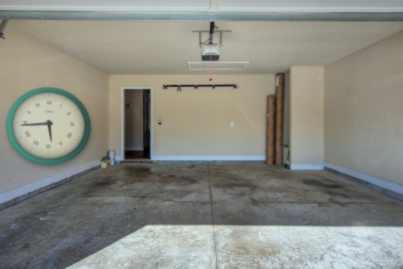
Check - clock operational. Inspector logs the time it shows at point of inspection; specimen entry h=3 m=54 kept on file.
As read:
h=5 m=44
